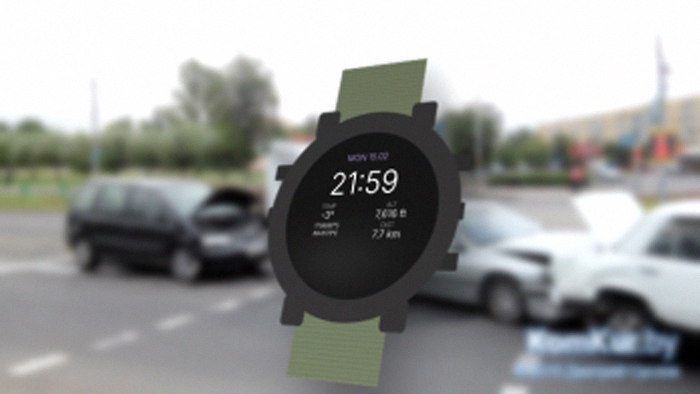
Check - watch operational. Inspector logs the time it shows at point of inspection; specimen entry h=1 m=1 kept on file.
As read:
h=21 m=59
